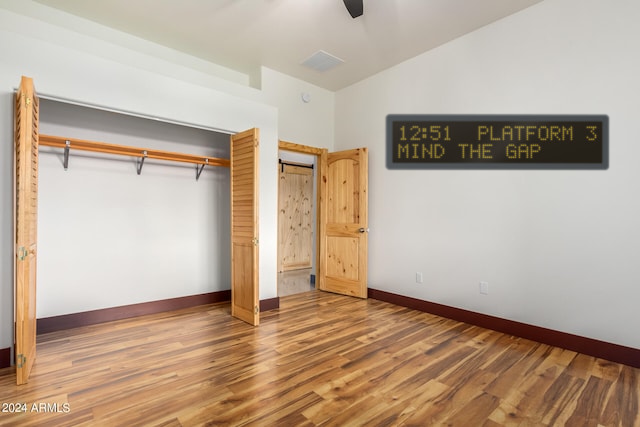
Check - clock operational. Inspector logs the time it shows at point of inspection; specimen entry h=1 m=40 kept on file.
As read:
h=12 m=51
